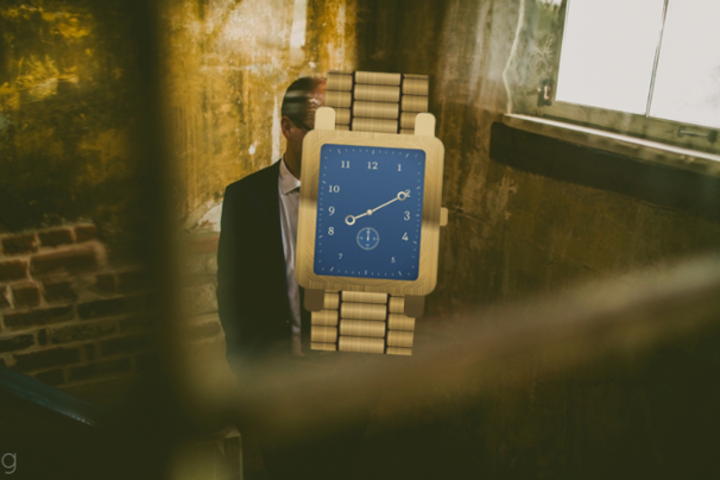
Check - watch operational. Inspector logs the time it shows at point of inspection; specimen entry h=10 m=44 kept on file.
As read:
h=8 m=10
